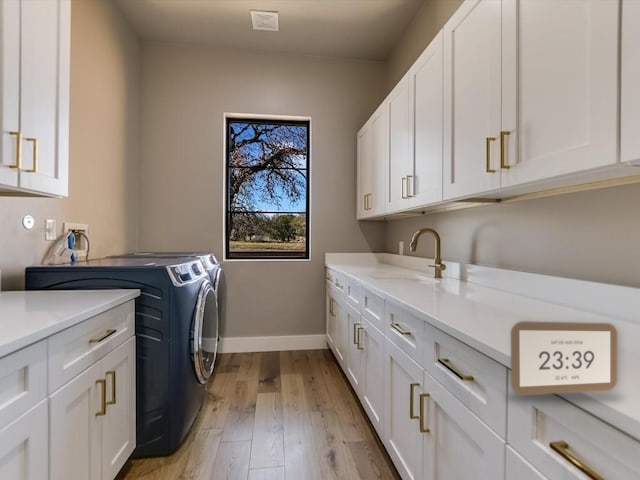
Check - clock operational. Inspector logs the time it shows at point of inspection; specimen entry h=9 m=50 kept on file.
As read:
h=23 m=39
